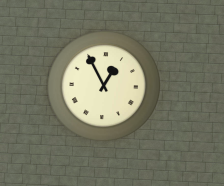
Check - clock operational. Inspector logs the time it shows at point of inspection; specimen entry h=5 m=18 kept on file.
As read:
h=12 m=55
